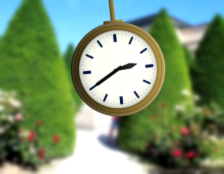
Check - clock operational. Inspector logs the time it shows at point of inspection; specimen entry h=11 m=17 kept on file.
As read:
h=2 m=40
